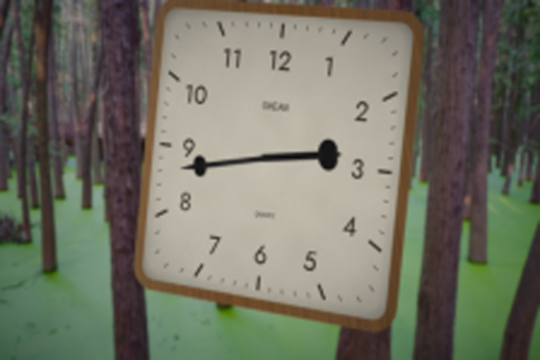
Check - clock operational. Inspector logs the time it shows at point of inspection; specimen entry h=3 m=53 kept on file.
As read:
h=2 m=43
